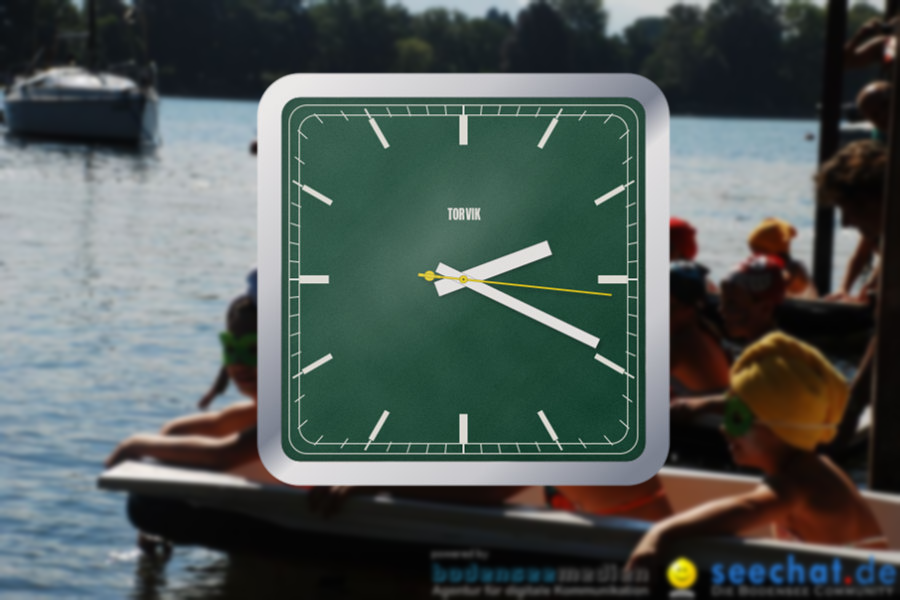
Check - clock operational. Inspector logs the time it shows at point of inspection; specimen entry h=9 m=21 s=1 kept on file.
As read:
h=2 m=19 s=16
